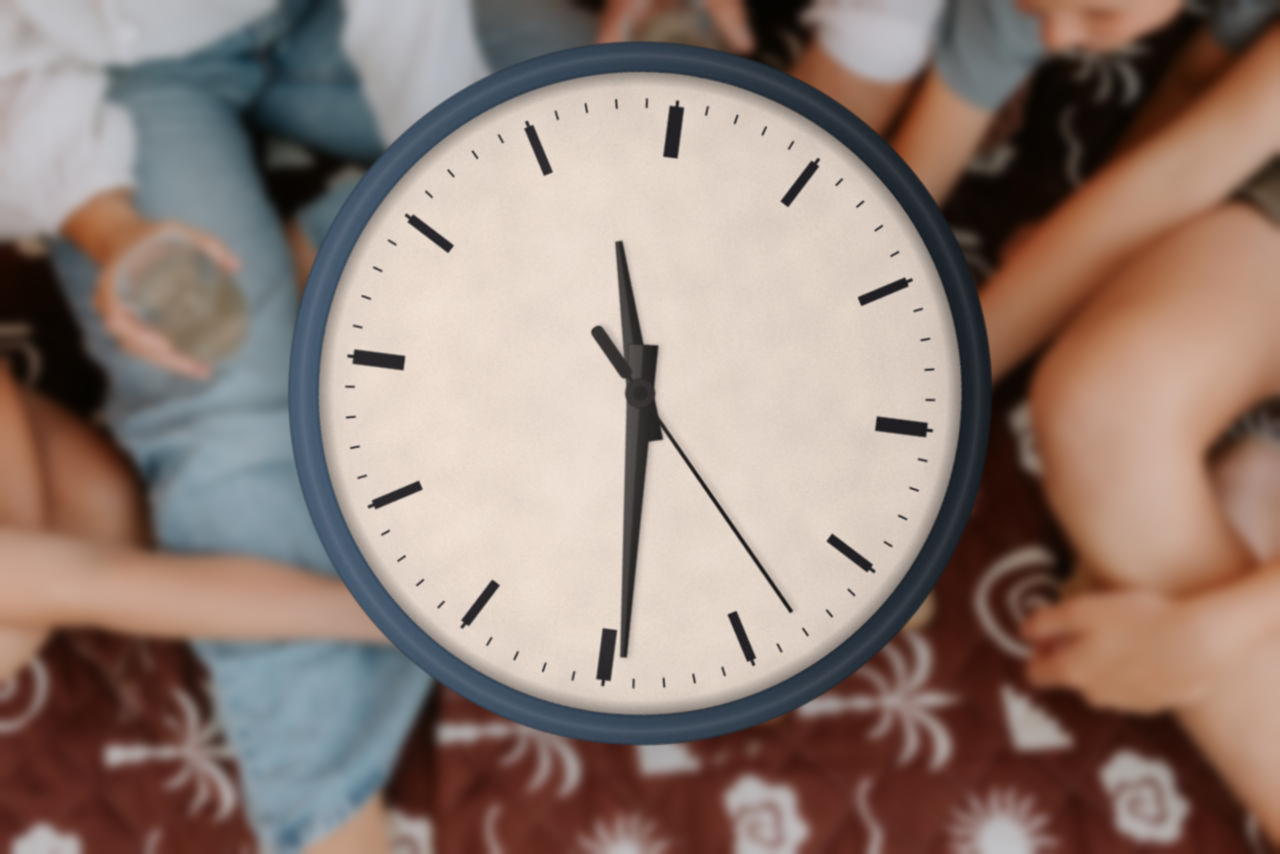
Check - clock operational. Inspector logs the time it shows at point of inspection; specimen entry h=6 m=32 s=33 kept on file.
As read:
h=11 m=29 s=23
